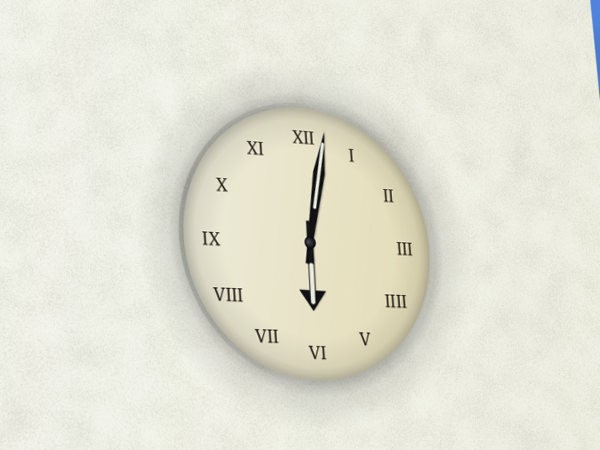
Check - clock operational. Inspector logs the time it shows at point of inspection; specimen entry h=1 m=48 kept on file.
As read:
h=6 m=2
